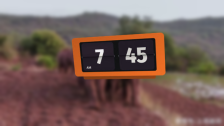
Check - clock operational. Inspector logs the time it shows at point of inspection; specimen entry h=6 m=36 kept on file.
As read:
h=7 m=45
